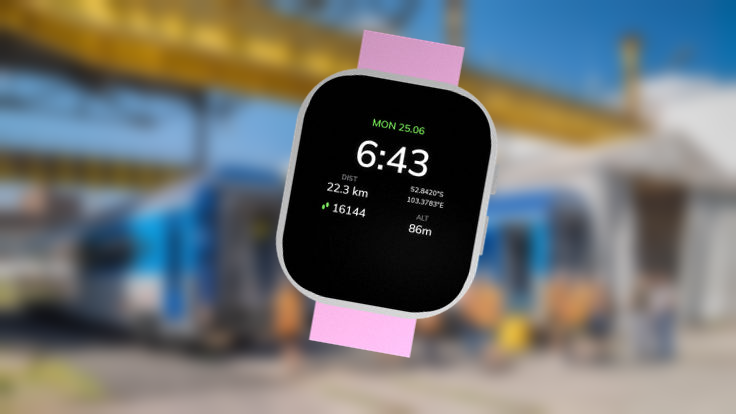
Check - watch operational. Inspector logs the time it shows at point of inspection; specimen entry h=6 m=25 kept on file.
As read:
h=6 m=43
